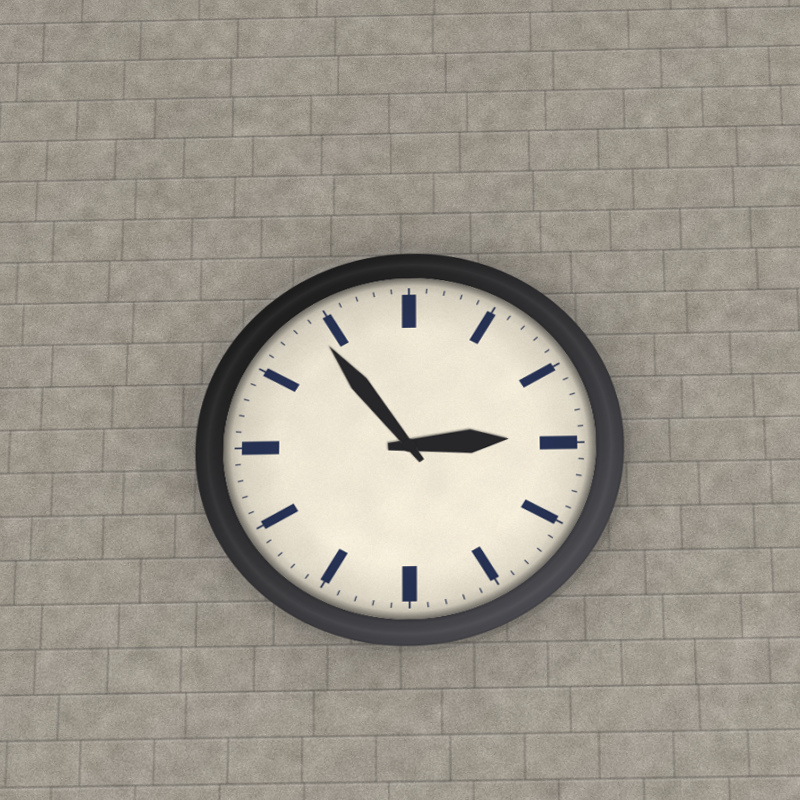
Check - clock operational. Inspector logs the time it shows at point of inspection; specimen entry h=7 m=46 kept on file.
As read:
h=2 m=54
